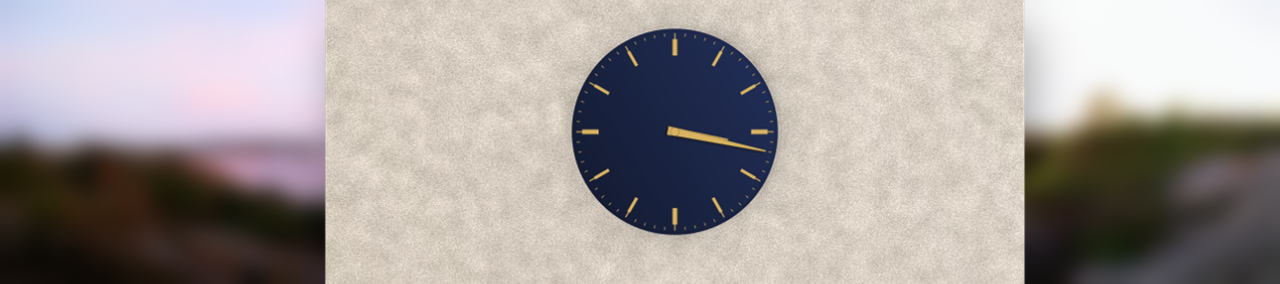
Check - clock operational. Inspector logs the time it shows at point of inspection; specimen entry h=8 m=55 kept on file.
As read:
h=3 m=17
